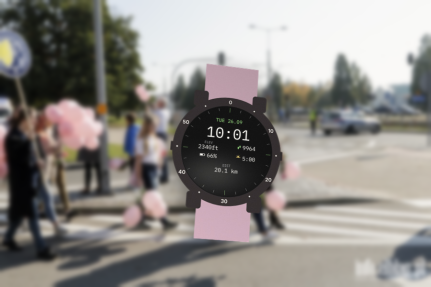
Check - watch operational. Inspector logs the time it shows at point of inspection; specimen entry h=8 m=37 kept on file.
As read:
h=10 m=1
